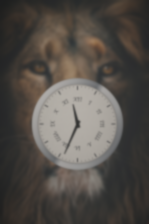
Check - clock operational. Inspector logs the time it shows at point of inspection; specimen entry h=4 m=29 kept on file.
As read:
h=11 m=34
